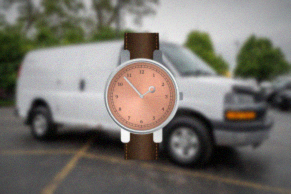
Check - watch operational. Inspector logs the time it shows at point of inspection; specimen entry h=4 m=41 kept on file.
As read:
h=1 m=53
